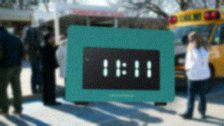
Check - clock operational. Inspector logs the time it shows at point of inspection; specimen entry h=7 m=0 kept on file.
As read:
h=11 m=11
